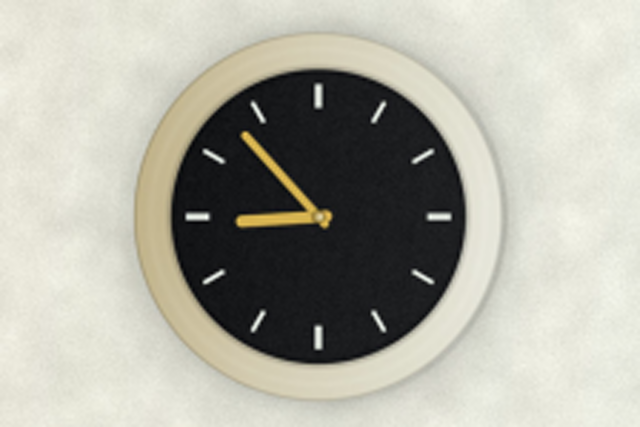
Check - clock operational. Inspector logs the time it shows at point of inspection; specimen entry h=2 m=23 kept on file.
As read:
h=8 m=53
